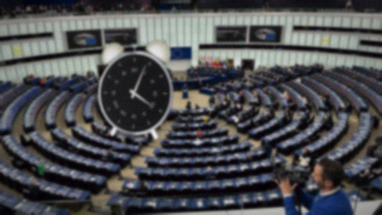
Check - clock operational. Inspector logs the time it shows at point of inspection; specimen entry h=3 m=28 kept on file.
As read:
h=4 m=4
